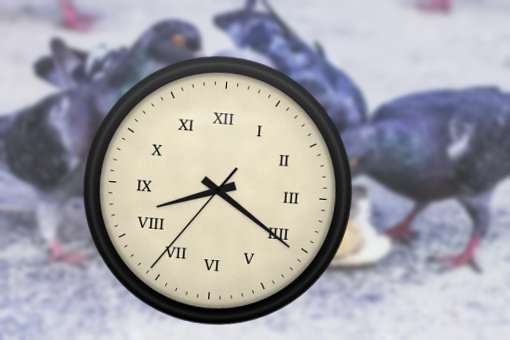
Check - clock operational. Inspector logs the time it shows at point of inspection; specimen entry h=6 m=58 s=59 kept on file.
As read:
h=8 m=20 s=36
